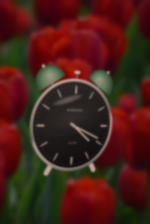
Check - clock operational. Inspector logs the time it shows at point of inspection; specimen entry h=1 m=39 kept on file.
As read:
h=4 m=19
